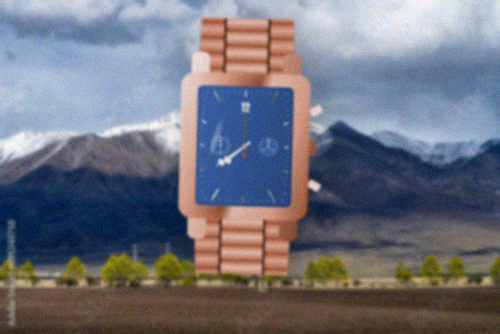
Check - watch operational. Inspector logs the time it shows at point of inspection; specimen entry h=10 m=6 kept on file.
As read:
h=7 m=39
